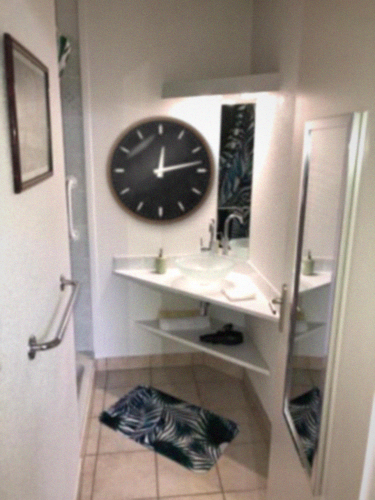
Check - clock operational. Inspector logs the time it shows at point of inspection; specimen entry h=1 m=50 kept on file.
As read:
h=12 m=13
